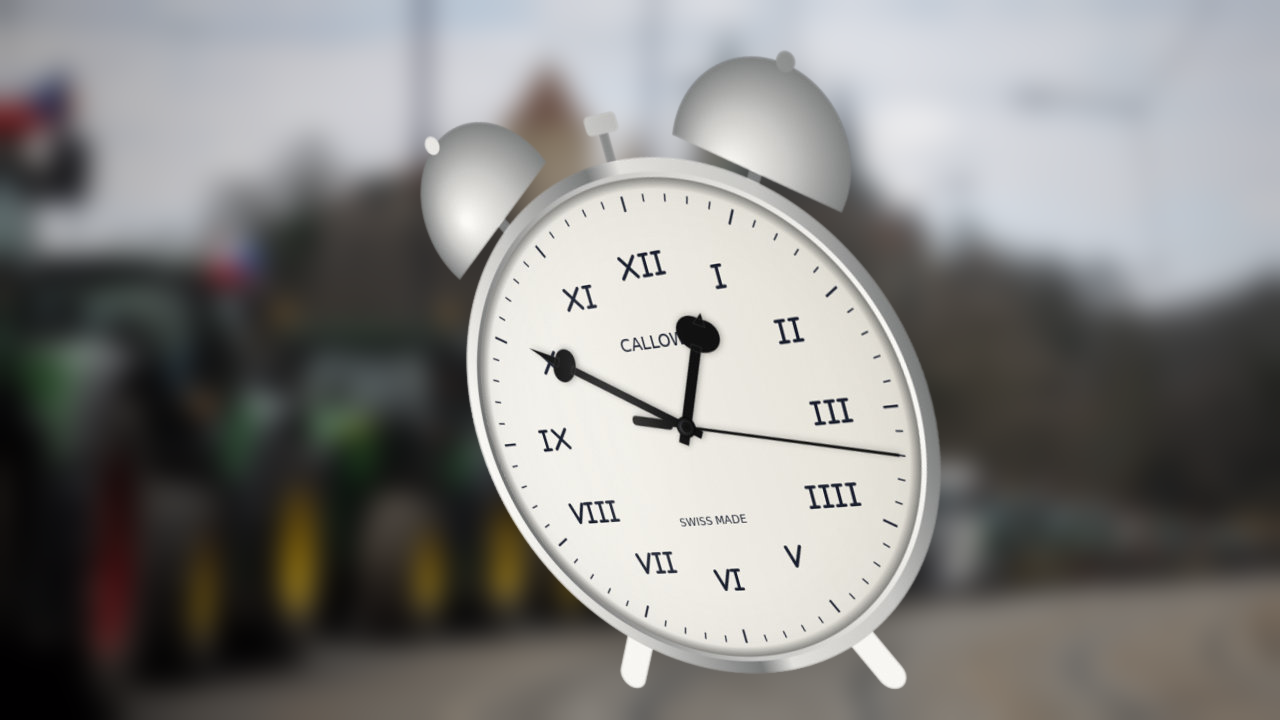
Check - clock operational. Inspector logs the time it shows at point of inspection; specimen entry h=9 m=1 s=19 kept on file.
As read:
h=12 m=50 s=17
